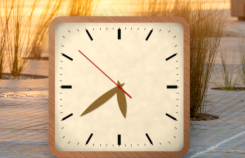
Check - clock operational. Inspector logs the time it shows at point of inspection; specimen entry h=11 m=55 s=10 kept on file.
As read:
h=5 m=38 s=52
